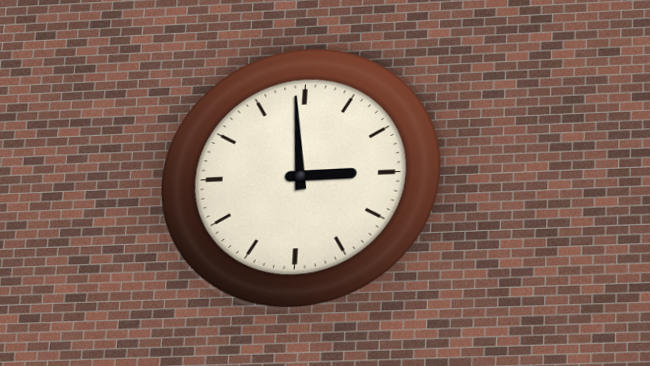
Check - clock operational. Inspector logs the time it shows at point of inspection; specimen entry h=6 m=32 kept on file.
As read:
h=2 m=59
